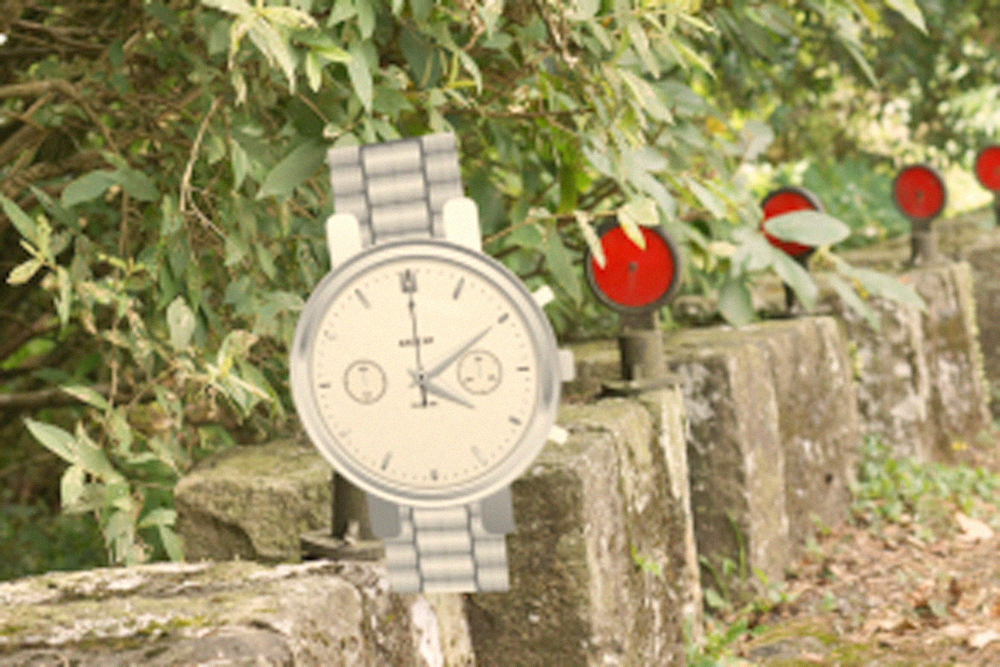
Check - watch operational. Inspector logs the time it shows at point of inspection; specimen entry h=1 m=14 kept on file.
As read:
h=4 m=10
